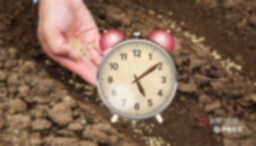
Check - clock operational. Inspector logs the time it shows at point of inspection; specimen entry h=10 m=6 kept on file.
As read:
h=5 m=9
